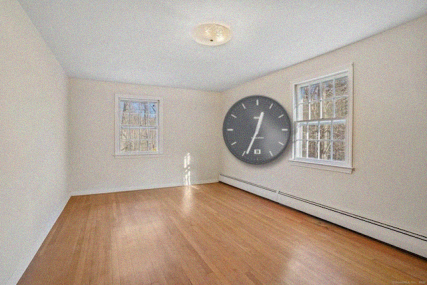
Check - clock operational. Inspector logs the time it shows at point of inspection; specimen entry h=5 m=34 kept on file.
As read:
h=12 m=34
